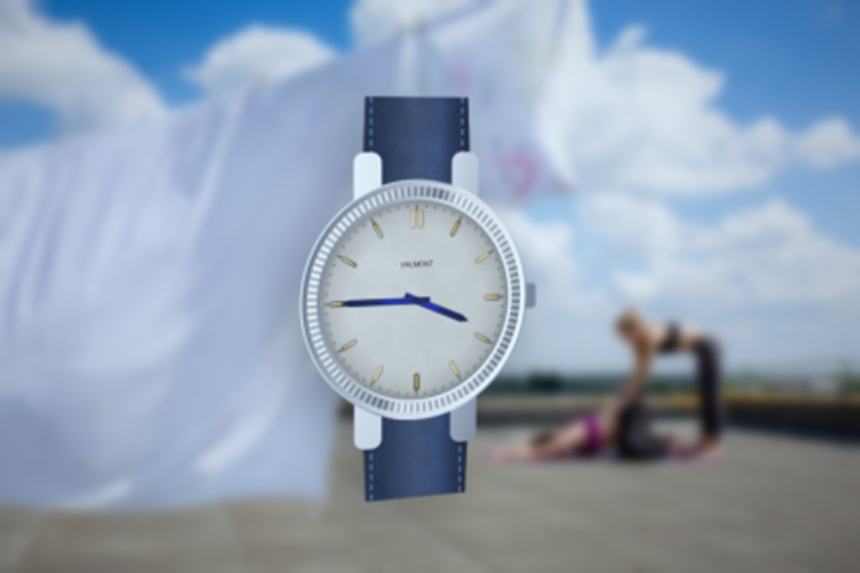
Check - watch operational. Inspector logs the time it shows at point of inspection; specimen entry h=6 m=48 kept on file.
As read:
h=3 m=45
